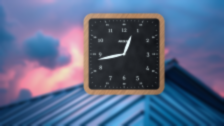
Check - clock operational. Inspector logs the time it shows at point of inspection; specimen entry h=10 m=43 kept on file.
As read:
h=12 m=43
